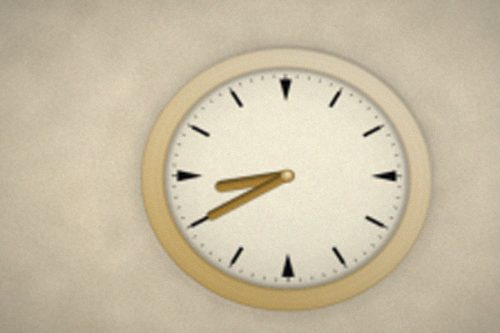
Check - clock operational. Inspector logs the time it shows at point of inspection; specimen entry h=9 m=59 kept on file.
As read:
h=8 m=40
